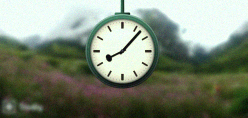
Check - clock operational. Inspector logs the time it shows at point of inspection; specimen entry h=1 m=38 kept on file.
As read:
h=8 m=7
